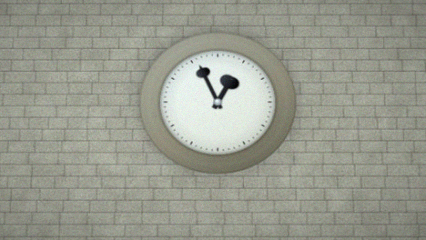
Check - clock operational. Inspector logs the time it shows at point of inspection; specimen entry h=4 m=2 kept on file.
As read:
h=12 m=56
